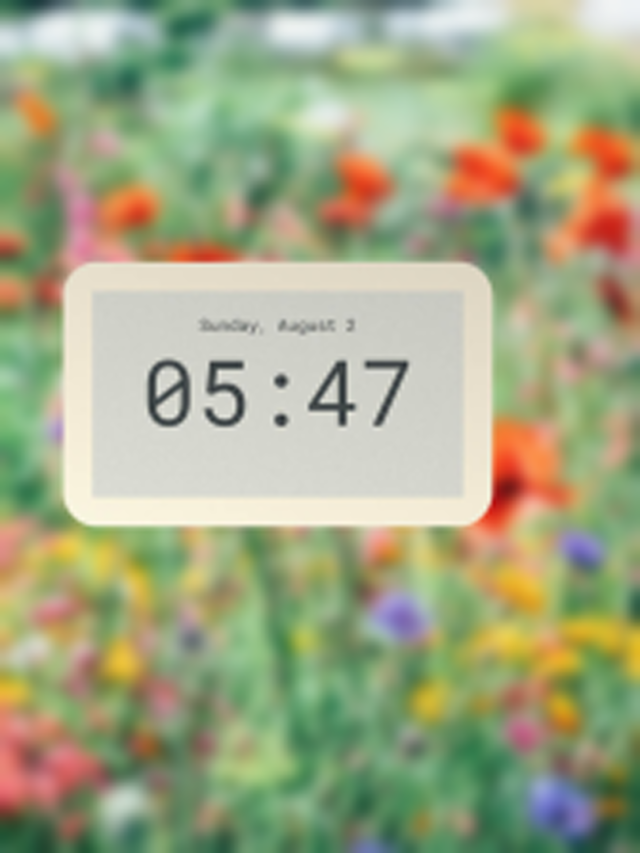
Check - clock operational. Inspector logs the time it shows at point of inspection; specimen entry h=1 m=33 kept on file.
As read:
h=5 m=47
